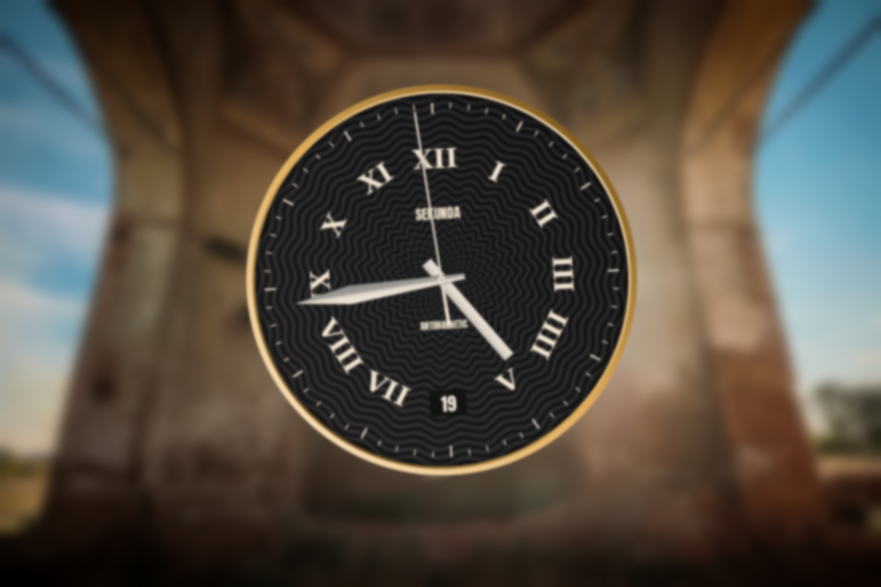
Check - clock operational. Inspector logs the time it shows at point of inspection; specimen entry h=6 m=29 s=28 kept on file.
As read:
h=4 m=43 s=59
